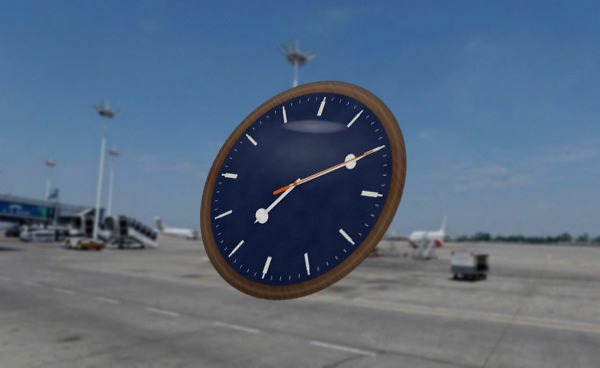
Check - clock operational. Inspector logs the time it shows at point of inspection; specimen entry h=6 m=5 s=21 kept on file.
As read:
h=7 m=10 s=10
